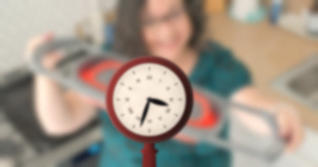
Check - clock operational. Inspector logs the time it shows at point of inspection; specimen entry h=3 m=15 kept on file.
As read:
h=3 m=33
